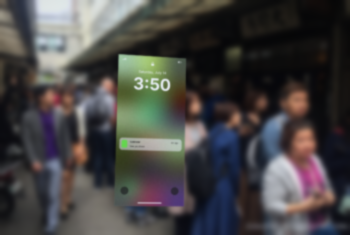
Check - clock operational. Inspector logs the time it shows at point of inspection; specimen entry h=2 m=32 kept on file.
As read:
h=3 m=50
